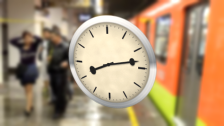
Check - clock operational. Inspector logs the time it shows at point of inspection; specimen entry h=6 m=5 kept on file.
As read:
h=8 m=13
